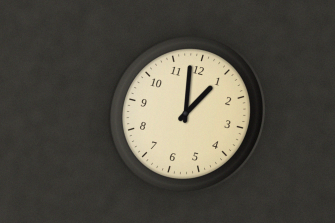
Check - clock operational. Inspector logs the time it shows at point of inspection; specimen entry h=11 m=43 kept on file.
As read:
h=12 m=58
